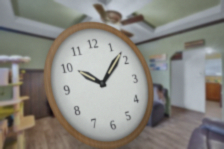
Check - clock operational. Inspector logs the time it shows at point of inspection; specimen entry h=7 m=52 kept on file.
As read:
h=10 m=8
